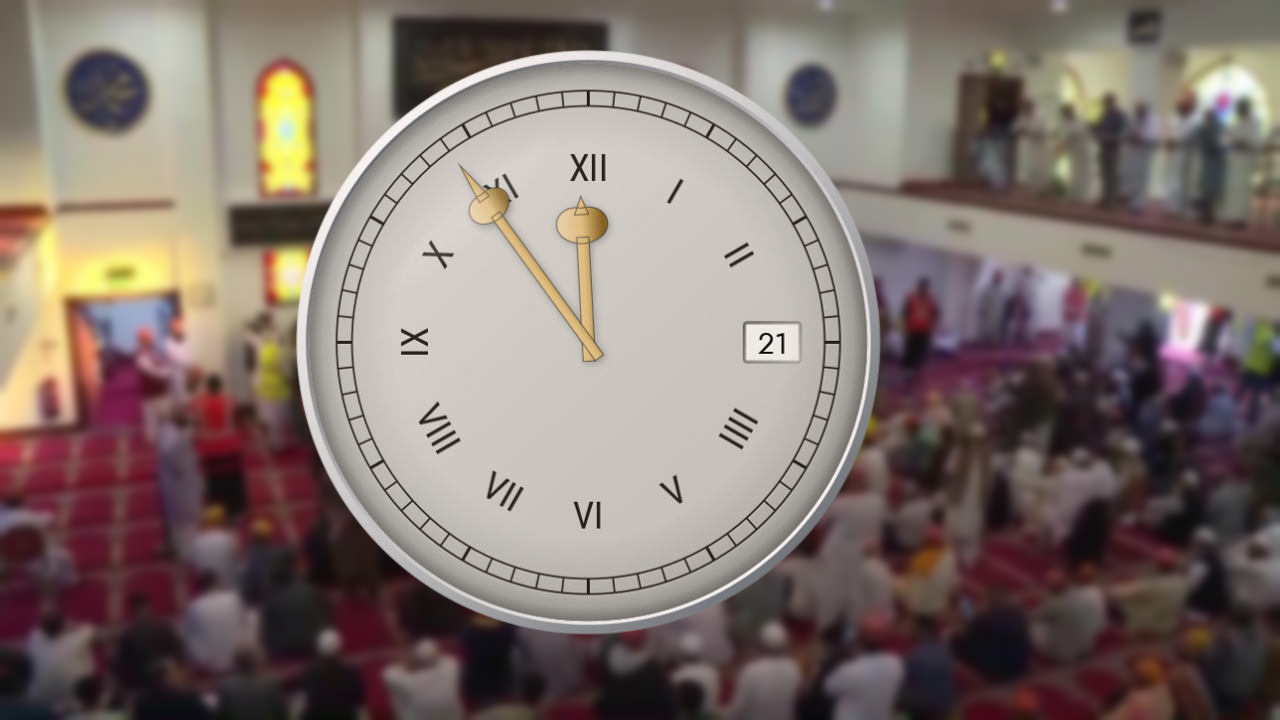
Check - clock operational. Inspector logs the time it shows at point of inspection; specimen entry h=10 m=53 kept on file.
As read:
h=11 m=54
